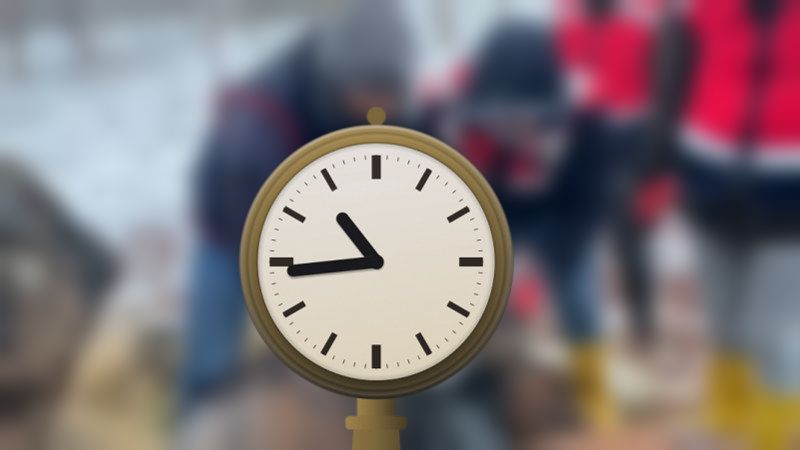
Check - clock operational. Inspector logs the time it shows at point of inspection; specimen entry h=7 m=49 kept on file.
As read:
h=10 m=44
